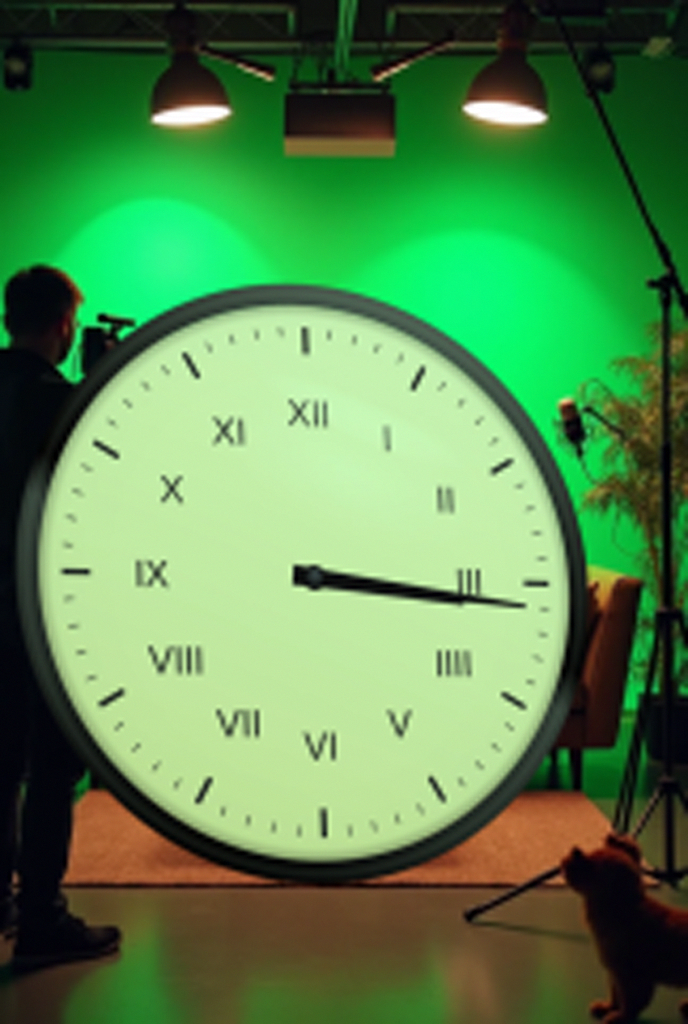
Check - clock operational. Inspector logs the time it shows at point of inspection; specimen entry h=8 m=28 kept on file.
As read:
h=3 m=16
